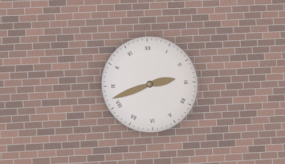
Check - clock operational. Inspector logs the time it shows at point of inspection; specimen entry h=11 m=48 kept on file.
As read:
h=2 m=42
